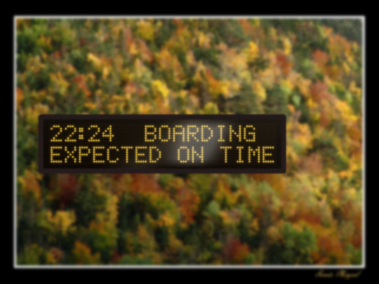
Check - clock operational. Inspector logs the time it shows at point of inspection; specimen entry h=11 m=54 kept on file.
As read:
h=22 m=24
